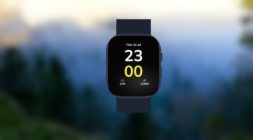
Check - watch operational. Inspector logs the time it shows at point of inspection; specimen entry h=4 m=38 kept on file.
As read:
h=23 m=0
